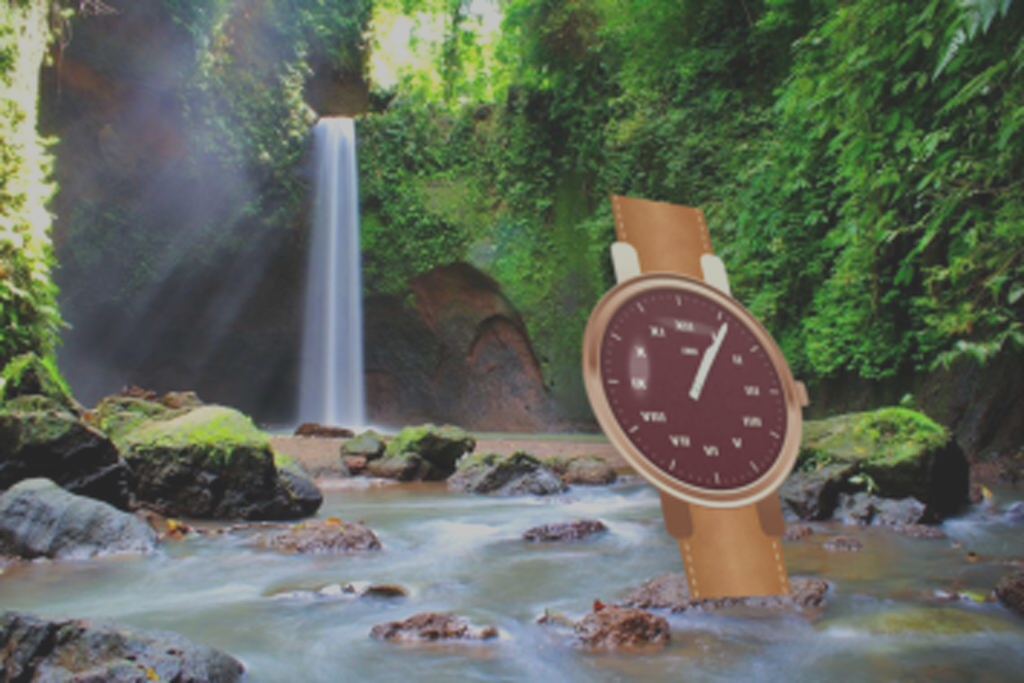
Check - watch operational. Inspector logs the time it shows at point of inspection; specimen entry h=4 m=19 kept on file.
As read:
h=1 m=6
